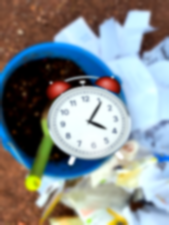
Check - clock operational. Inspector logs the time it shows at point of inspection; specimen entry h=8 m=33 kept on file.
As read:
h=4 m=6
